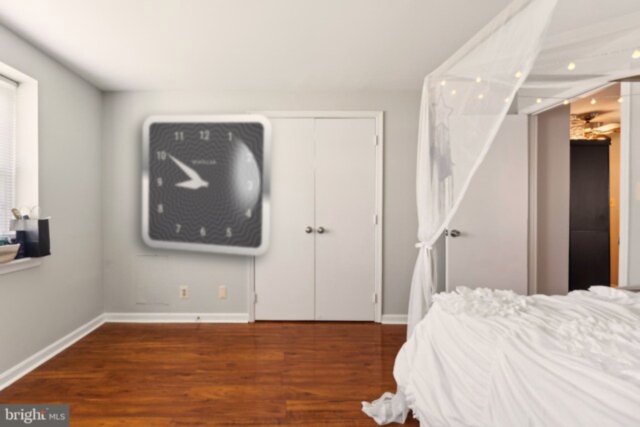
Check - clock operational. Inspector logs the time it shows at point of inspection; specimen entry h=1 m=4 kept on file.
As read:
h=8 m=51
